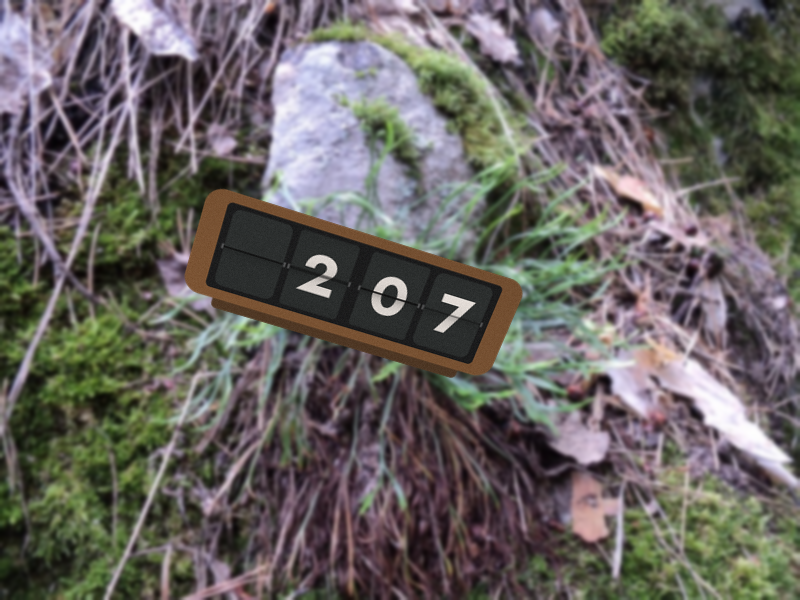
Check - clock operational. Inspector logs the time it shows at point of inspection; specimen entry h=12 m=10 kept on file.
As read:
h=2 m=7
